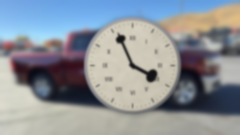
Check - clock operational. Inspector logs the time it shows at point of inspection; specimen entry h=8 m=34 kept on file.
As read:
h=3 m=56
